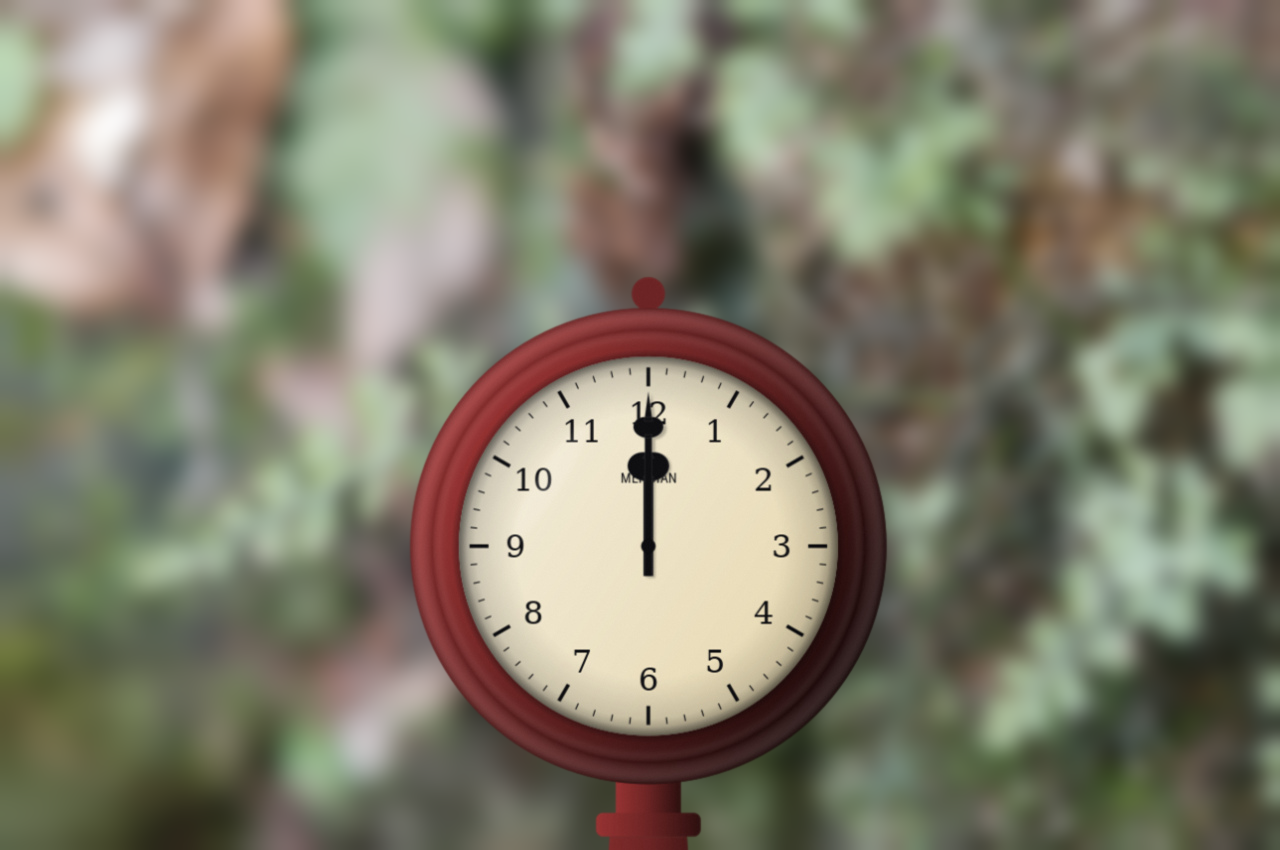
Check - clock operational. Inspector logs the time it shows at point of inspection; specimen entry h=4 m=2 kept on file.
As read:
h=12 m=0
